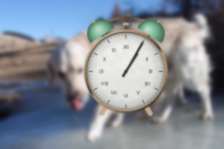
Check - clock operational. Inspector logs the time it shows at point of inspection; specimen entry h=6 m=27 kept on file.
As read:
h=1 m=5
